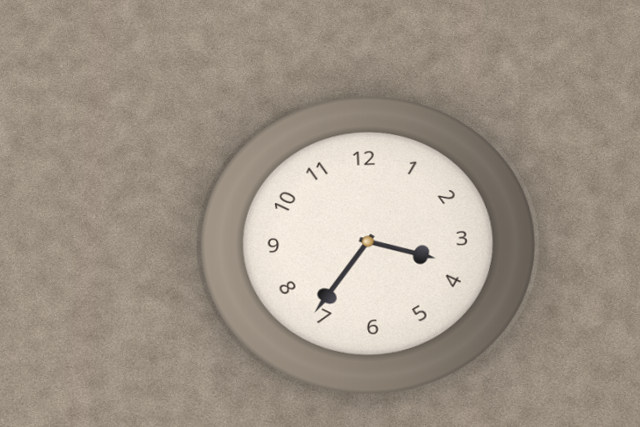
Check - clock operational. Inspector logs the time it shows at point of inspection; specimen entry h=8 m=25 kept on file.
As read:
h=3 m=36
